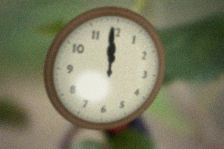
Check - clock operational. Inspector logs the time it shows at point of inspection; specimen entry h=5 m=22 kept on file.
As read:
h=11 m=59
